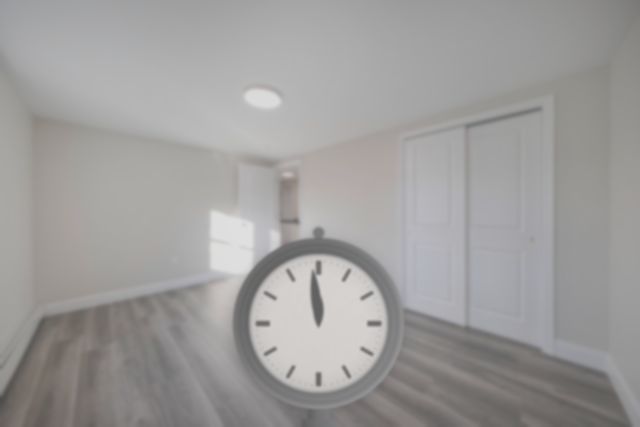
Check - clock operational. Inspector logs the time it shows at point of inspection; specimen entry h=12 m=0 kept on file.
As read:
h=11 m=59
